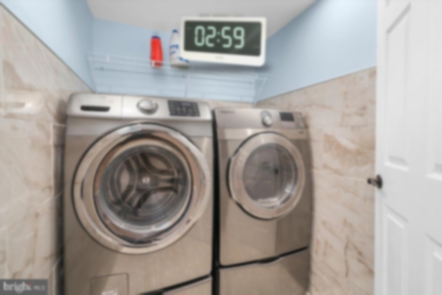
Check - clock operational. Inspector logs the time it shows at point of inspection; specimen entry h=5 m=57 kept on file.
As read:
h=2 m=59
